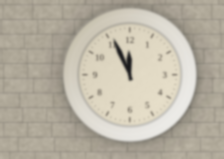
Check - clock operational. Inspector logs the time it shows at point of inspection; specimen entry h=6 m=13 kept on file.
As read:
h=11 m=56
